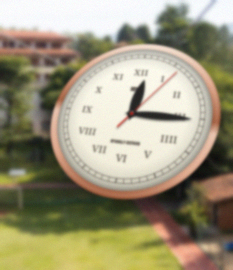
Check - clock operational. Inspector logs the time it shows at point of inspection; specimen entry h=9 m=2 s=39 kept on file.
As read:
h=12 m=15 s=6
